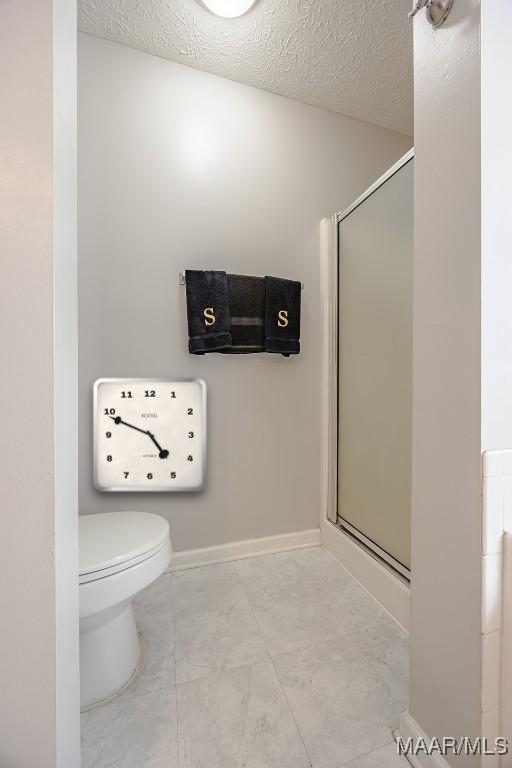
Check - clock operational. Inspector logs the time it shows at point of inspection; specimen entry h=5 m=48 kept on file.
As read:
h=4 m=49
